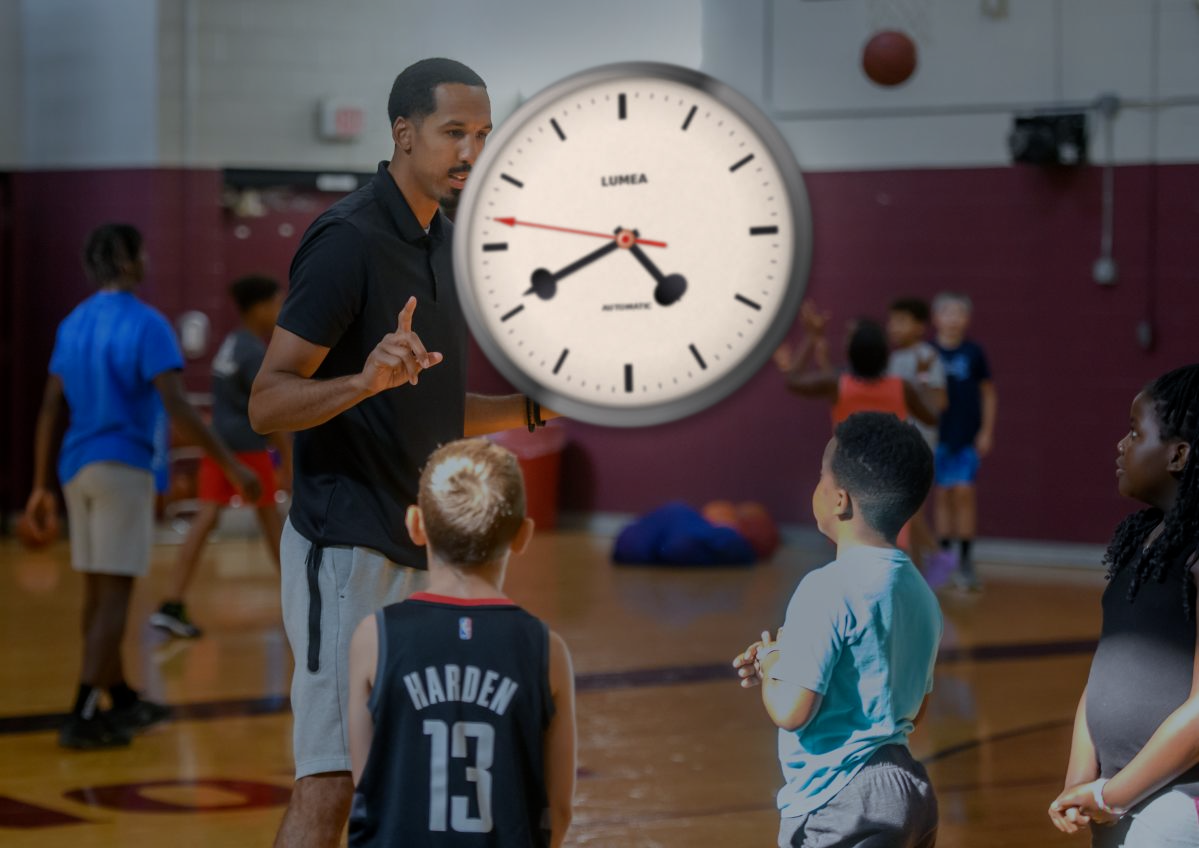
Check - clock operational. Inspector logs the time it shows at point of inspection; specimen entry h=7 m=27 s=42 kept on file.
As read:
h=4 m=40 s=47
